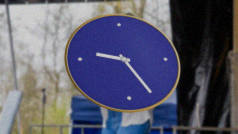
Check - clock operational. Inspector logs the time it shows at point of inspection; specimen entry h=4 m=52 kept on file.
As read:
h=9 m=25
